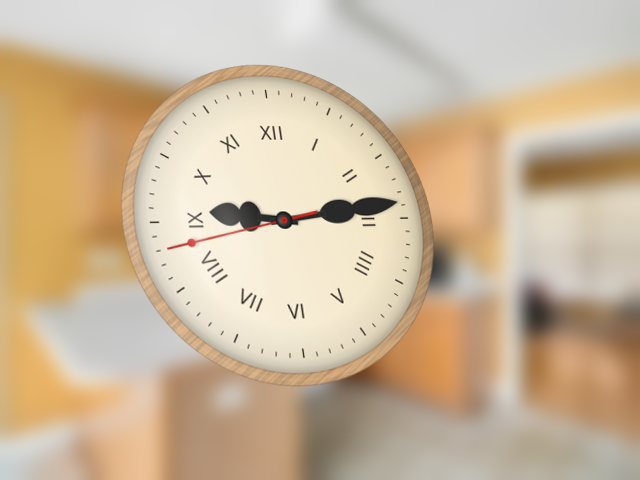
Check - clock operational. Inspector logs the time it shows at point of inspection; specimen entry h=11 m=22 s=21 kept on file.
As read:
h=9 m=13 s=43
